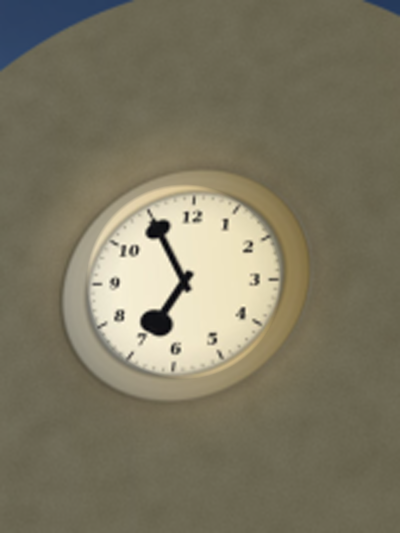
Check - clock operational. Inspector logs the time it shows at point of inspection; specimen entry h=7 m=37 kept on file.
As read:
h=6 m=55
